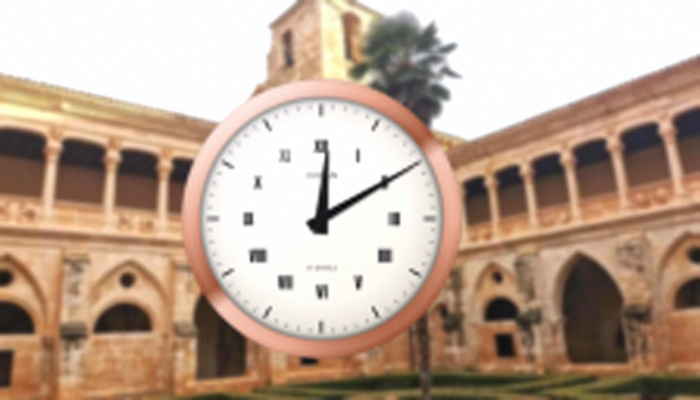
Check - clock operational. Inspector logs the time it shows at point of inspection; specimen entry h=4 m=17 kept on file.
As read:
h=12 m=10
